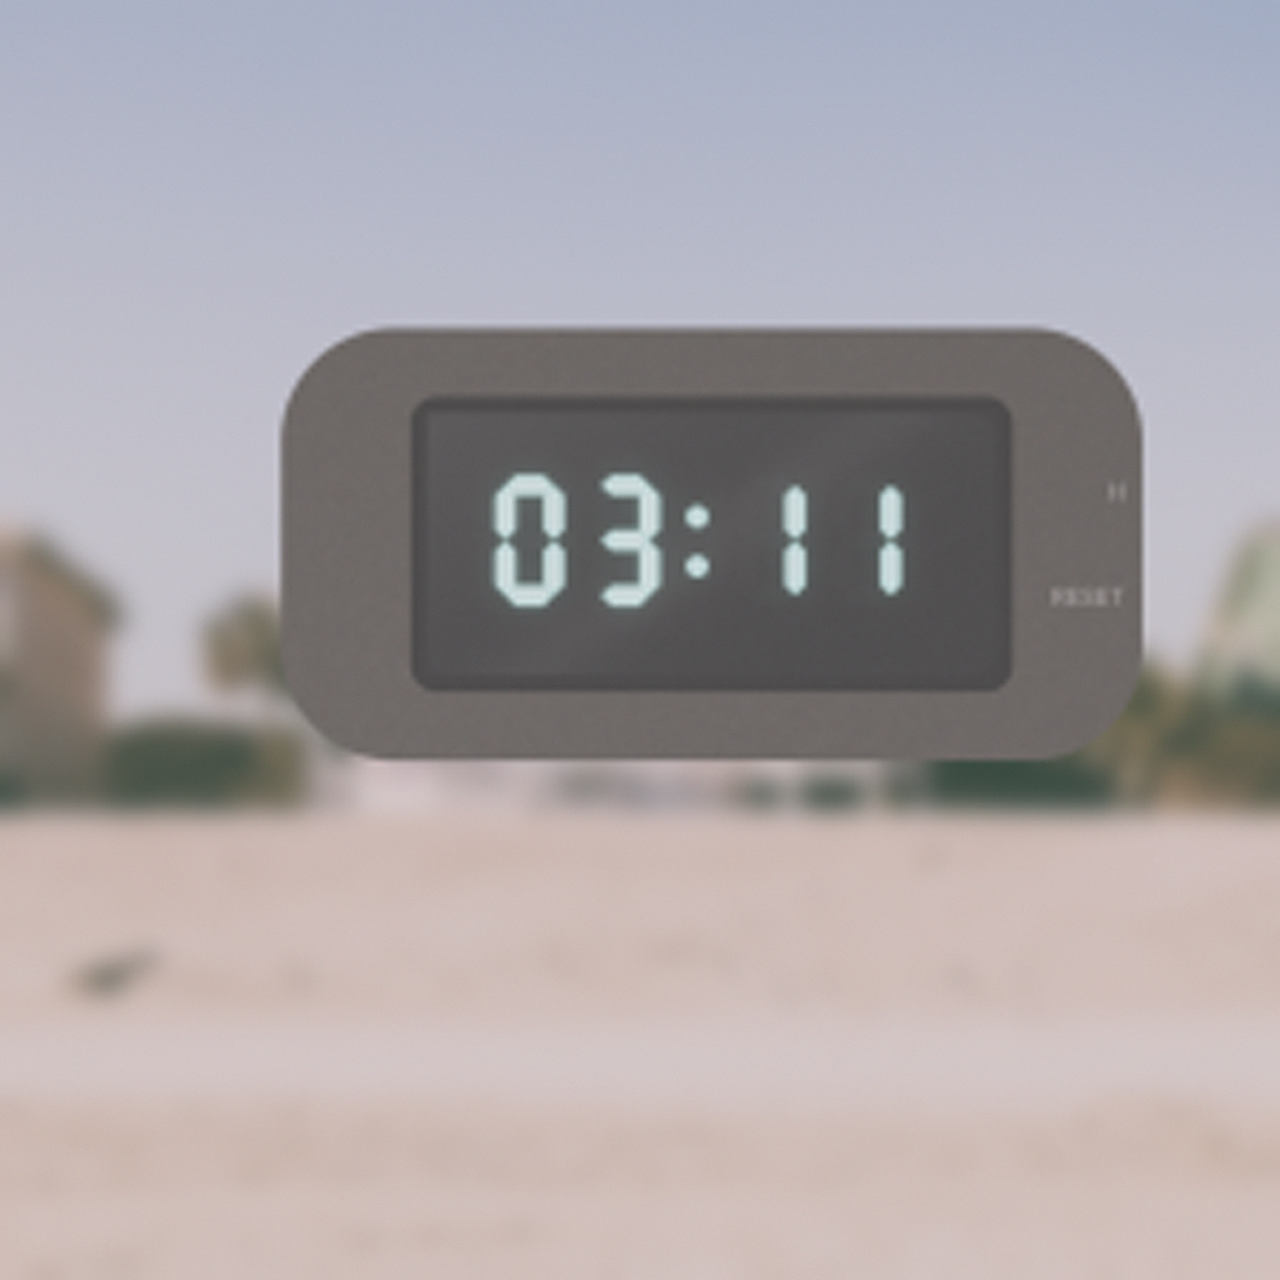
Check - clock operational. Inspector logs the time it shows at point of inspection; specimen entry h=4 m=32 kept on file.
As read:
h=3 m=11
